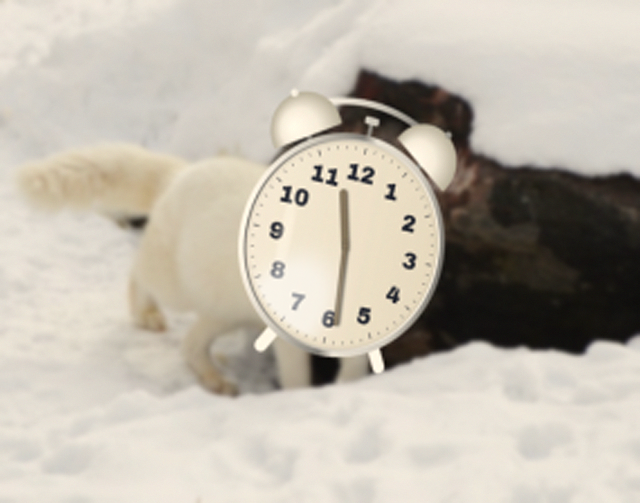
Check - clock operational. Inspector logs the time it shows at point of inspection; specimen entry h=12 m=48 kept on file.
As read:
h=11 m=29
